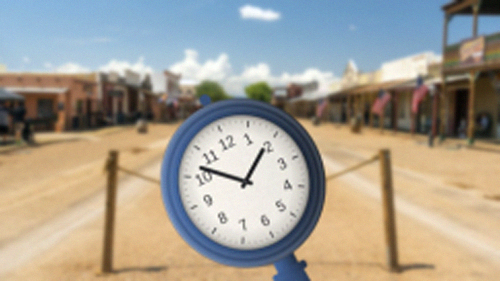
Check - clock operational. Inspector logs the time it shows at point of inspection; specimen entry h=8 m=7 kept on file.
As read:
h=1 m=52
